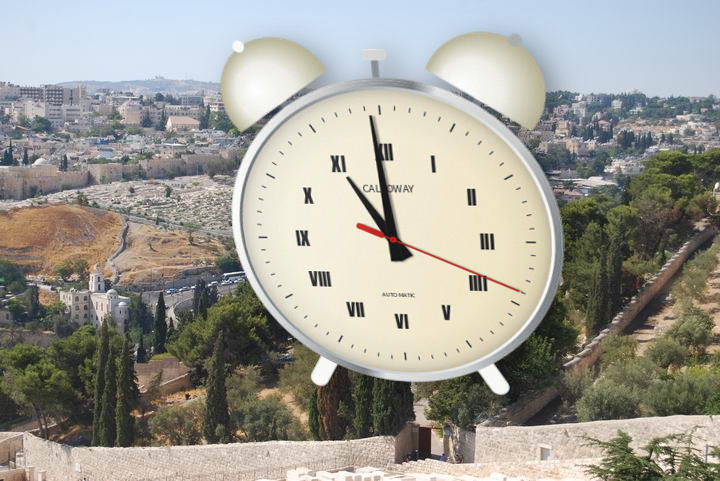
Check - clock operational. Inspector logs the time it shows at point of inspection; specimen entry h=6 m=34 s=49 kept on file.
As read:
h=10 m=59 s=19
